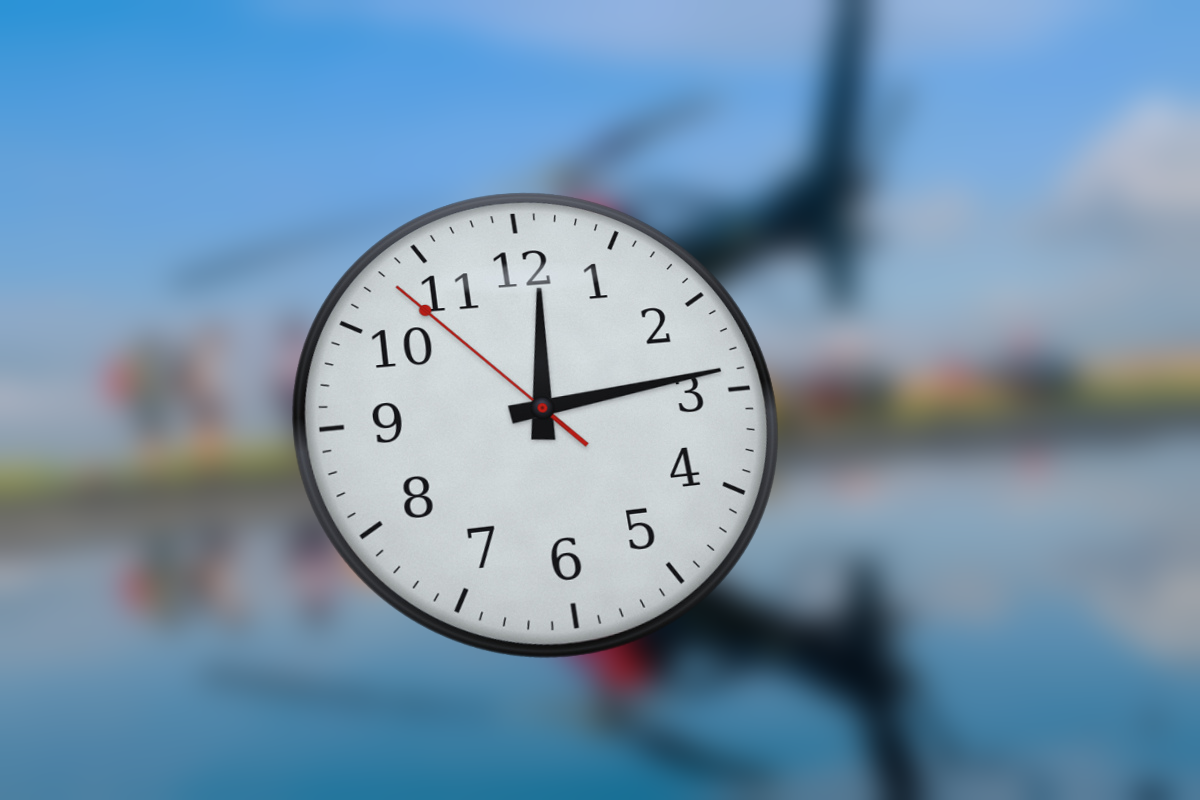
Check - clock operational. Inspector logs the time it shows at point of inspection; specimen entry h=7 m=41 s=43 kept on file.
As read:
h=12 m=13 s=53
